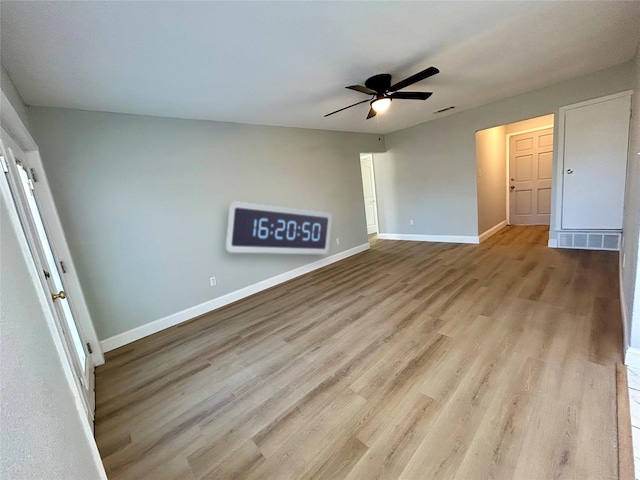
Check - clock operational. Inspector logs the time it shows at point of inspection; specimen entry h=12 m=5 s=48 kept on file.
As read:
h=16 m=20 s=50
